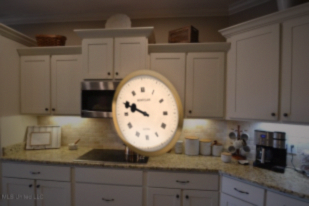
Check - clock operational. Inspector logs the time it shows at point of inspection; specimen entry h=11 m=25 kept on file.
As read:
h=9 m=49
